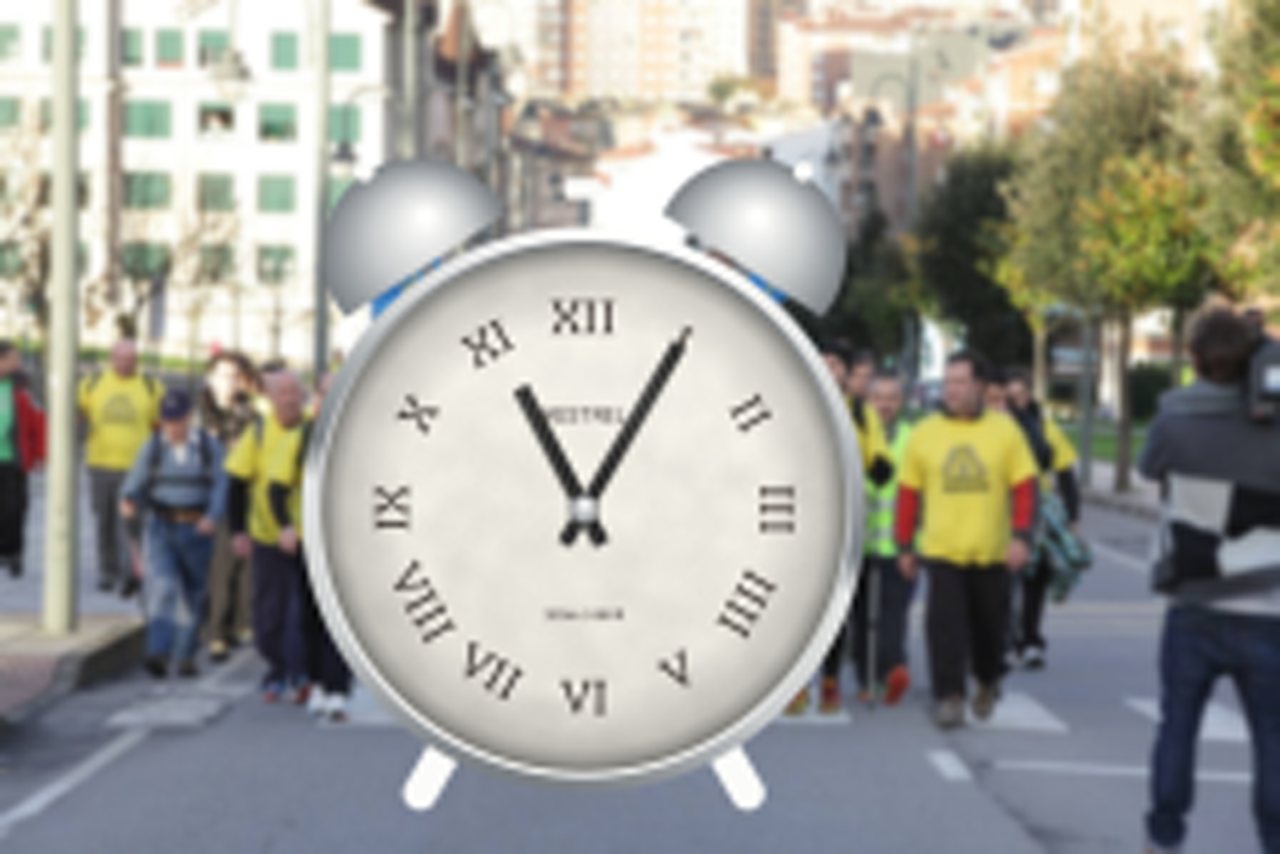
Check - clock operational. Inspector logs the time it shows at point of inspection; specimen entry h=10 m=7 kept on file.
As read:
h=11 m=5
